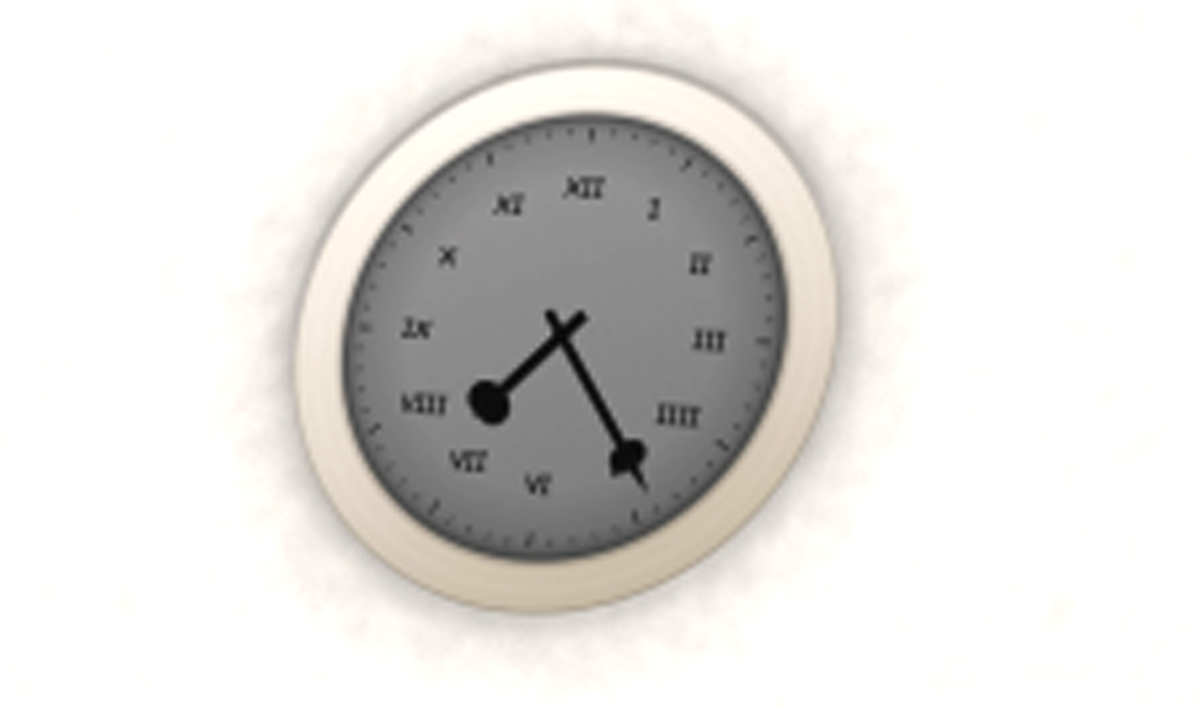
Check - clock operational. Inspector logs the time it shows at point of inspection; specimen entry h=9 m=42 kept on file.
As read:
h=7 m=24
